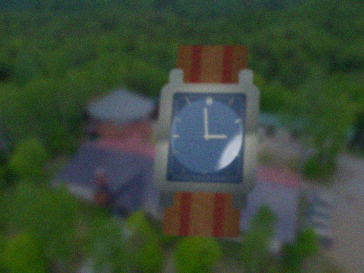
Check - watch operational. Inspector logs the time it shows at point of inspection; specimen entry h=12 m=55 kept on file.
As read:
h=2 m=59
